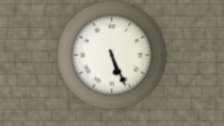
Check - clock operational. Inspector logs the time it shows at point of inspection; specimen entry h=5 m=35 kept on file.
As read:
h=5 m=26
